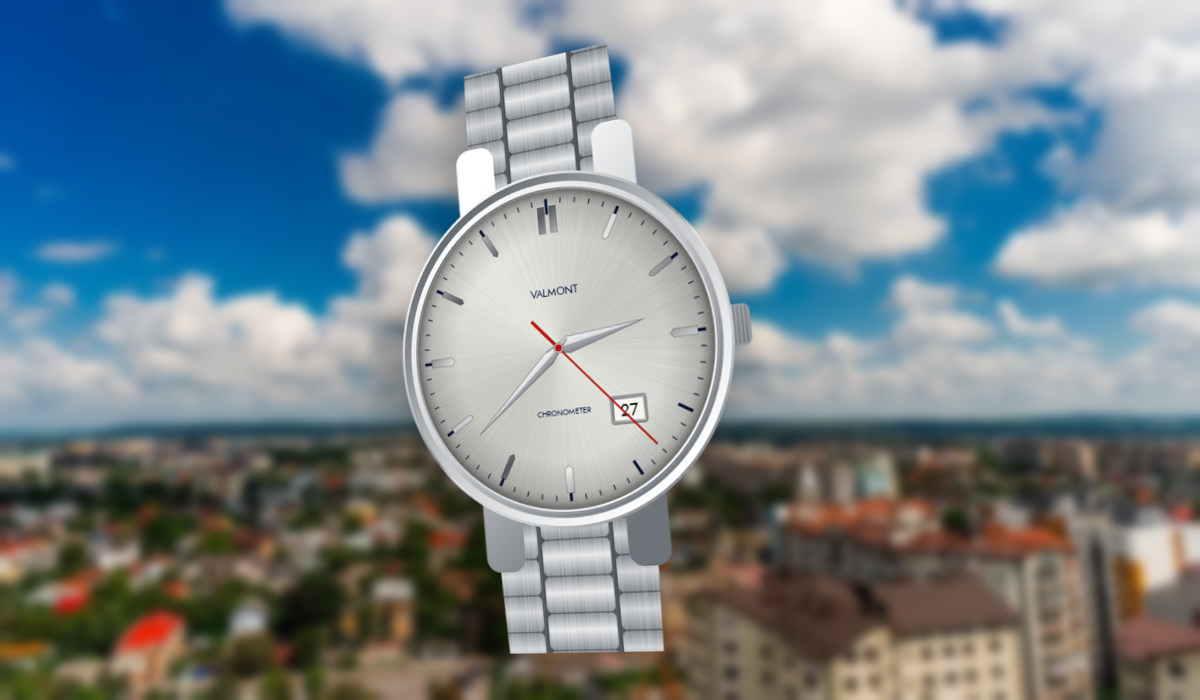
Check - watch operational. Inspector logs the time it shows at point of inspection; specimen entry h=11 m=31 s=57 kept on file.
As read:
h=2 m=38 s=23
